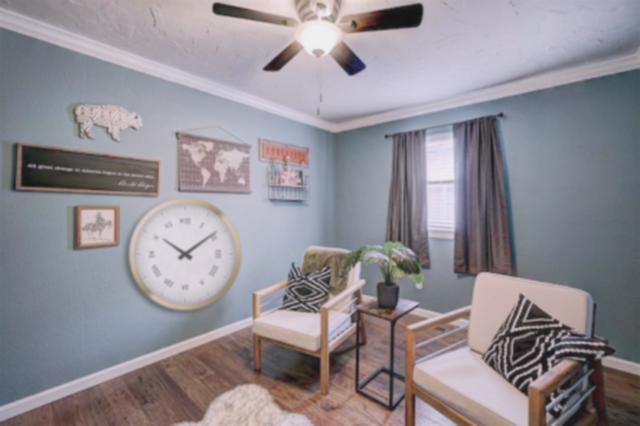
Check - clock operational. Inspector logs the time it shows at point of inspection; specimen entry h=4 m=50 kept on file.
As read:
h=10 m=9
